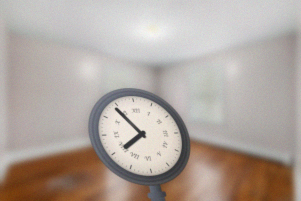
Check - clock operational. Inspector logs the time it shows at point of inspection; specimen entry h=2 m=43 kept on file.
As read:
h=7 m=54
